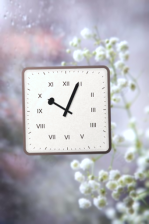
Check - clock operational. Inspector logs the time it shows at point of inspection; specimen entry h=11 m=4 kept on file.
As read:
h=10 m=4
